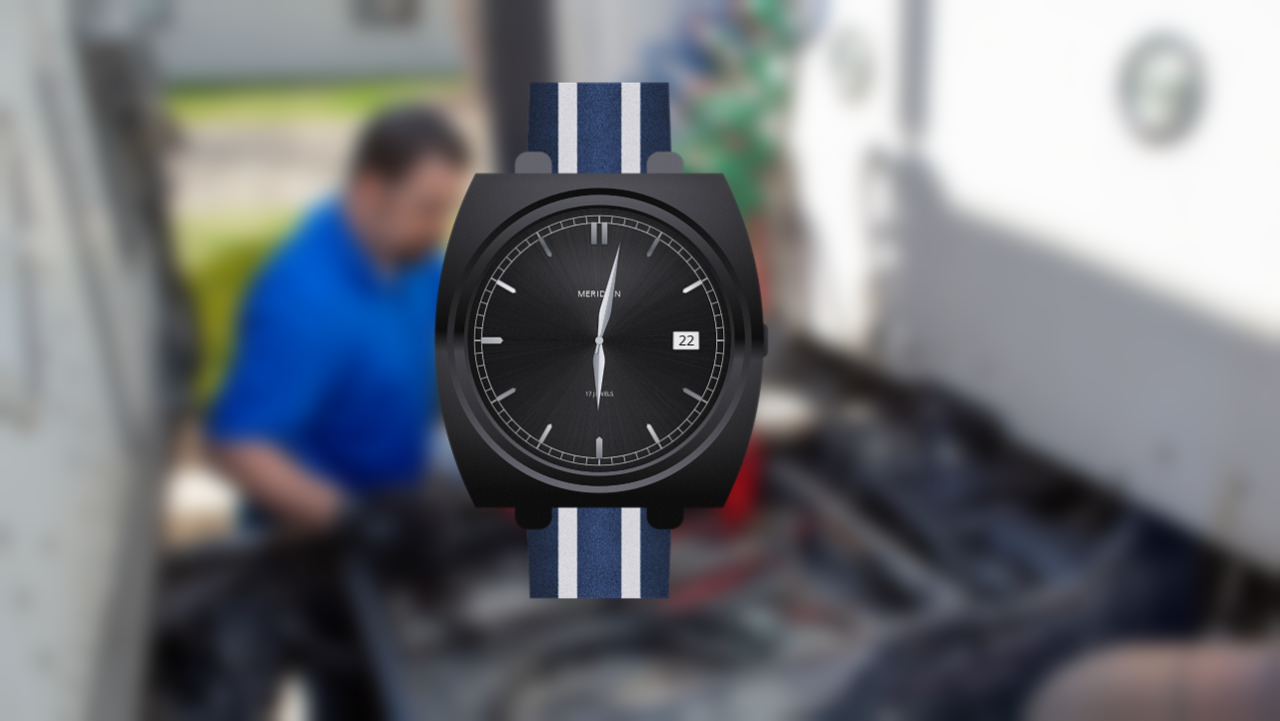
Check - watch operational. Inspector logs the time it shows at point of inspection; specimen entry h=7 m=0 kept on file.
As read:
h=6 m=2
